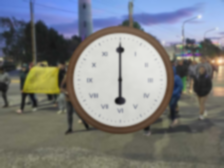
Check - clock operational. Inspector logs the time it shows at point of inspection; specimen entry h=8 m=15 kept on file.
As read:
h=6 m=0
